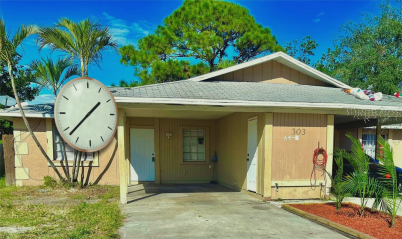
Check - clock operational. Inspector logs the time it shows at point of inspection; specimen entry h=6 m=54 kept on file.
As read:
h=1 m=38
